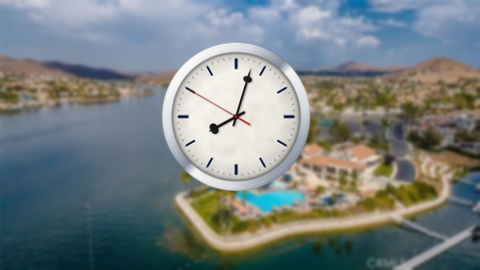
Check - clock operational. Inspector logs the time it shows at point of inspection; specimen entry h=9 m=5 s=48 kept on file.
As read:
h=8 m=2 s=50
